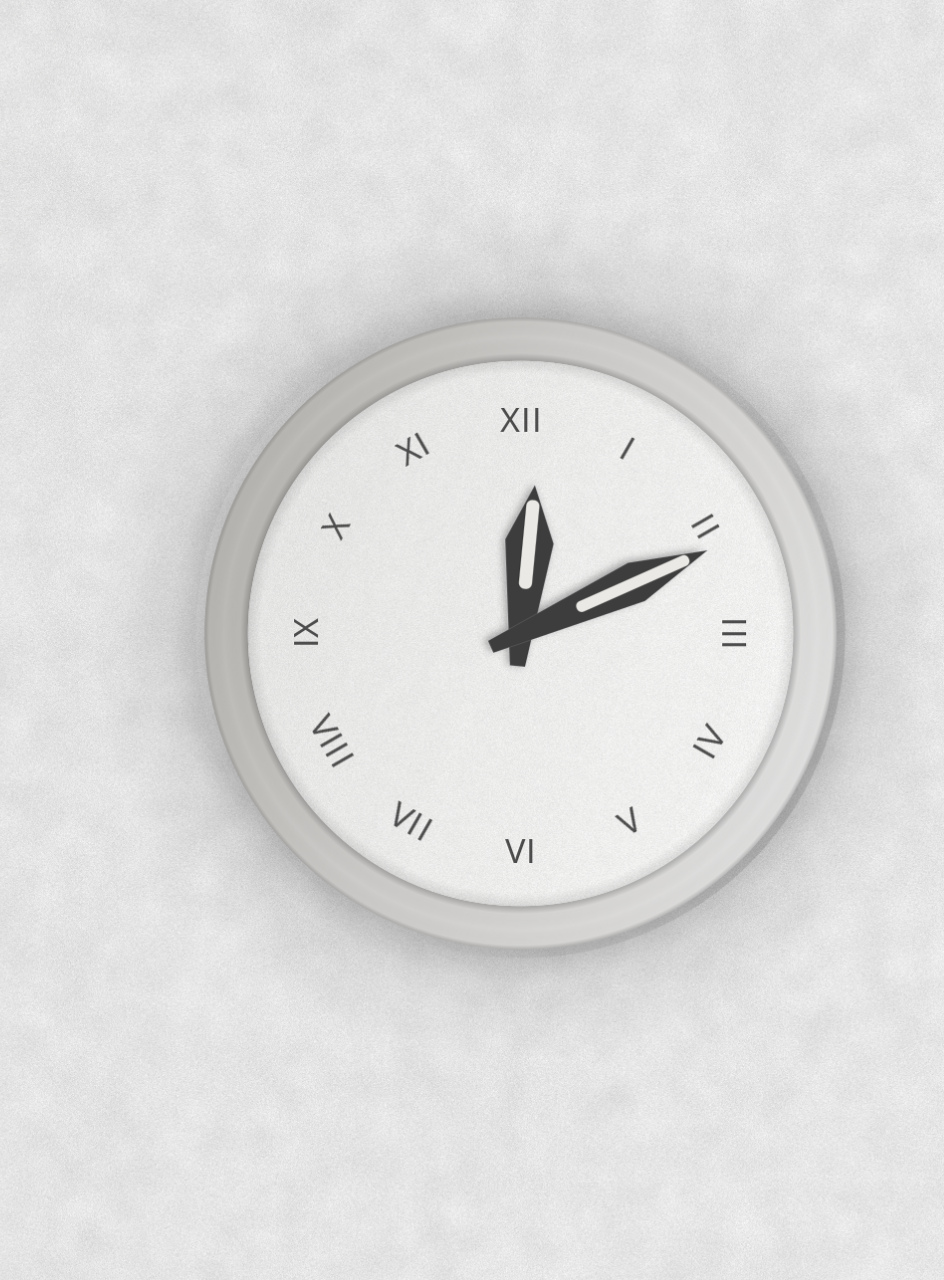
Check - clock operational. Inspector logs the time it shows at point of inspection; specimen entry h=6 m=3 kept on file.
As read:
h=12 m=11
